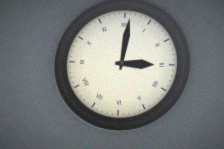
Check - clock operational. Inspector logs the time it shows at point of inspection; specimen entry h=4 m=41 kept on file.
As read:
h=3 m=1
